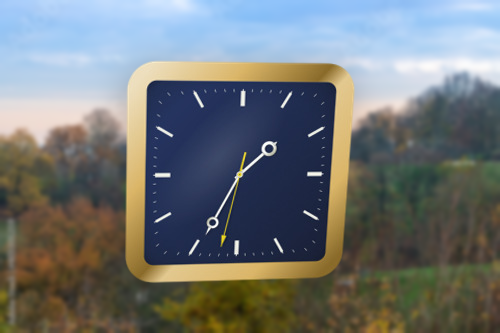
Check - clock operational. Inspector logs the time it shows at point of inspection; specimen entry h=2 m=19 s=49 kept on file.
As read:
h=1 m=34 s=32
